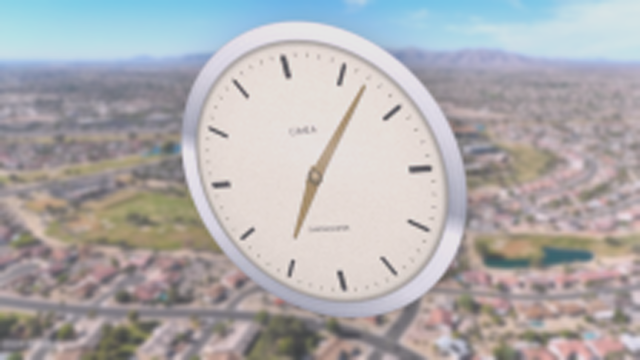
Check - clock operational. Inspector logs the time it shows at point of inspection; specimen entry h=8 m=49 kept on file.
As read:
h=7 m=7
